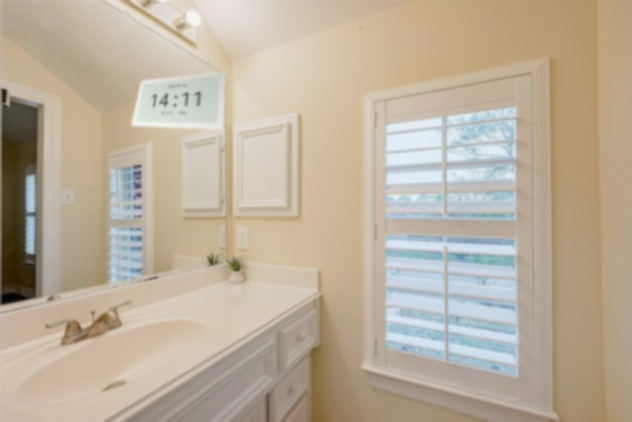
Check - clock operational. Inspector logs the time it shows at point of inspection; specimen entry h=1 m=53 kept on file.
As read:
h=14 m=11
